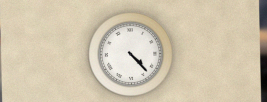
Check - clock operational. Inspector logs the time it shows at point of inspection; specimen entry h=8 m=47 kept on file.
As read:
h=4 m=23
